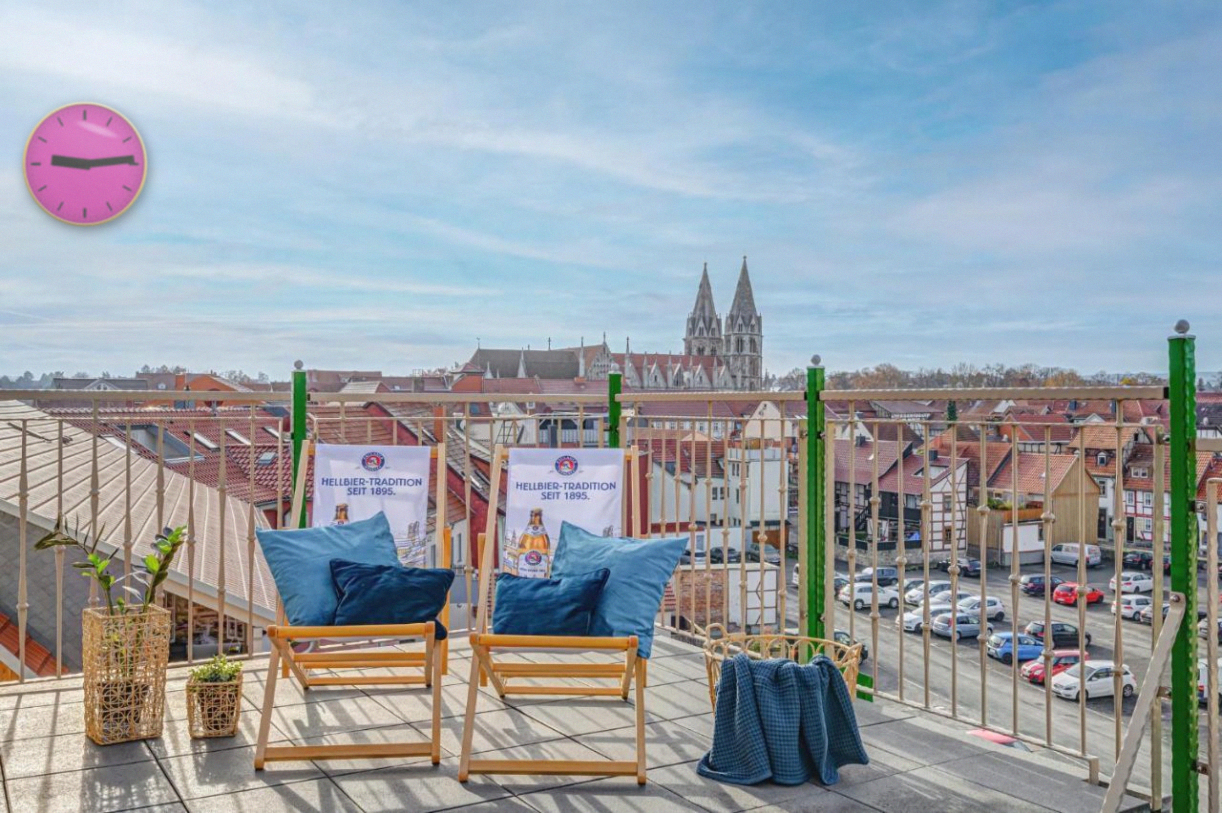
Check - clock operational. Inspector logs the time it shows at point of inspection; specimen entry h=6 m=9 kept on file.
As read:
h=9 m=14
